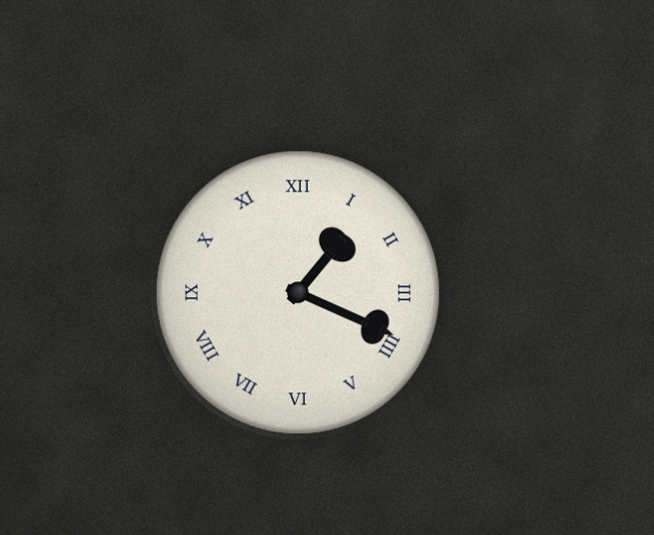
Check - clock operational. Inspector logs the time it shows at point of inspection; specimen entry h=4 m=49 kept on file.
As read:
h=1 m=19
